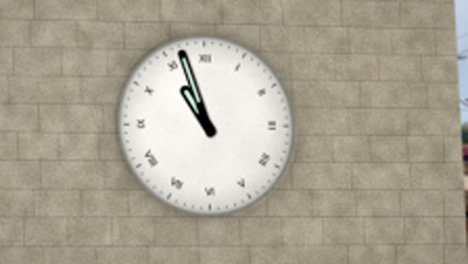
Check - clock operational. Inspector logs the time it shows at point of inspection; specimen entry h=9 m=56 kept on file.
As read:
h=10 m=57
